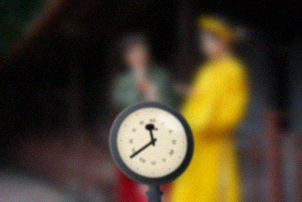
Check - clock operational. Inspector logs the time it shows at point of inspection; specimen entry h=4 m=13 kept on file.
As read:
h=11 m=39
